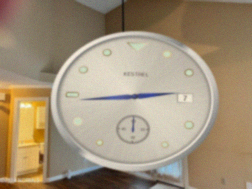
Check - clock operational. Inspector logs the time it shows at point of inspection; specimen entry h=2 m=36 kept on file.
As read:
h=2 m=44
